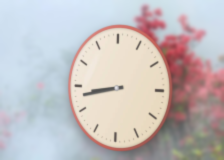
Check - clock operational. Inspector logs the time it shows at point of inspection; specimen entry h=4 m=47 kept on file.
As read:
h=8 m=43
